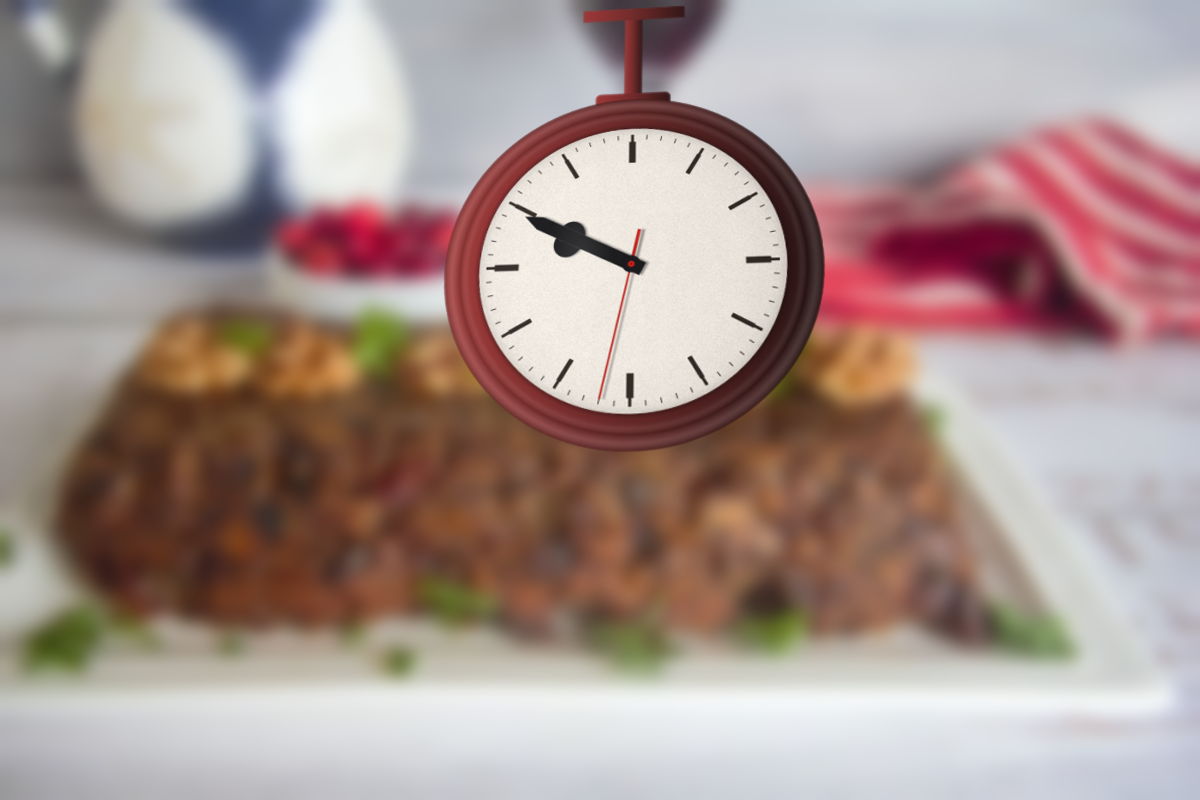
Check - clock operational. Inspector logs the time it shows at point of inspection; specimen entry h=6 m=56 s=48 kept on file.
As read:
h=9 m=49 s=32
